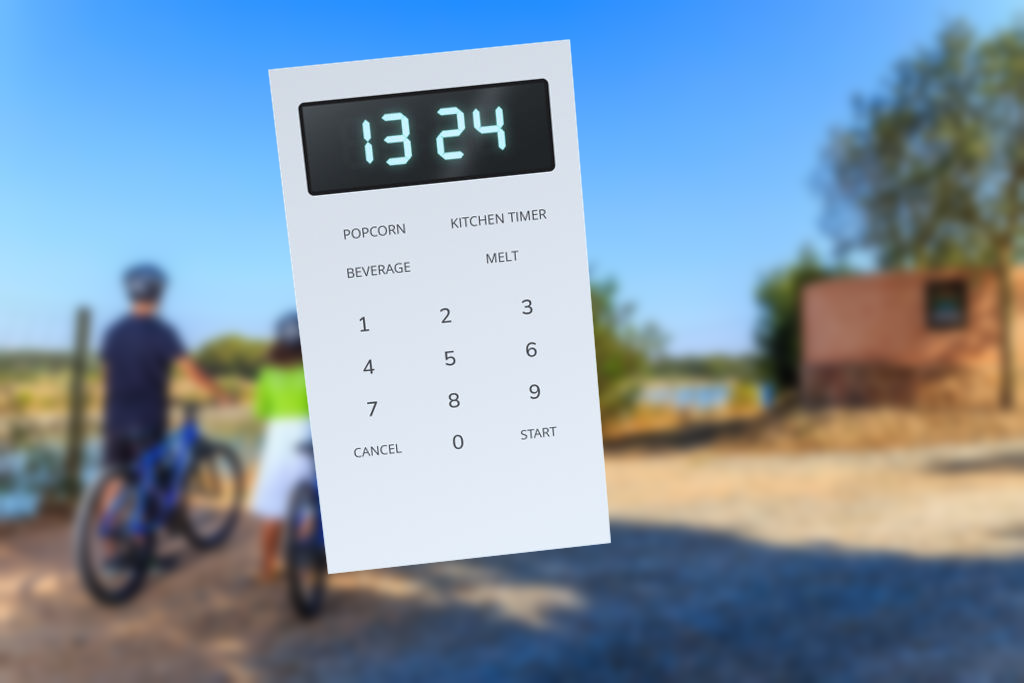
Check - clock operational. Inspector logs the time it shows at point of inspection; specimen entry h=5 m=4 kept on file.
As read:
h=13 m=24
